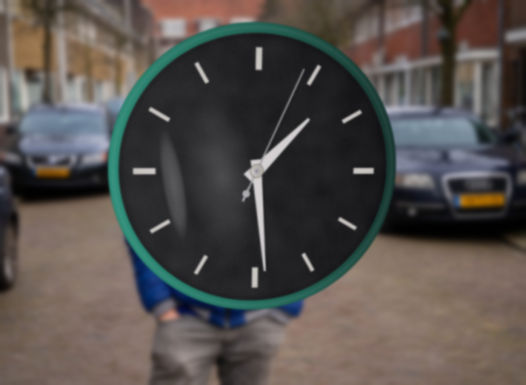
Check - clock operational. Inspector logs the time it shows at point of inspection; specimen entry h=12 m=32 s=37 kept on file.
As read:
h=1 m=29 s=4
